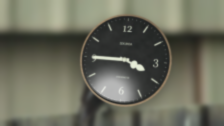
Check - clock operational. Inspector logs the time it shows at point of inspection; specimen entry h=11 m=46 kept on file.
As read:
h=3 m=45
